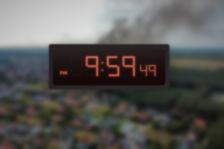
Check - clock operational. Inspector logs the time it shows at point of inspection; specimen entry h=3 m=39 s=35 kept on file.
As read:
h=9 m=59 s=49
